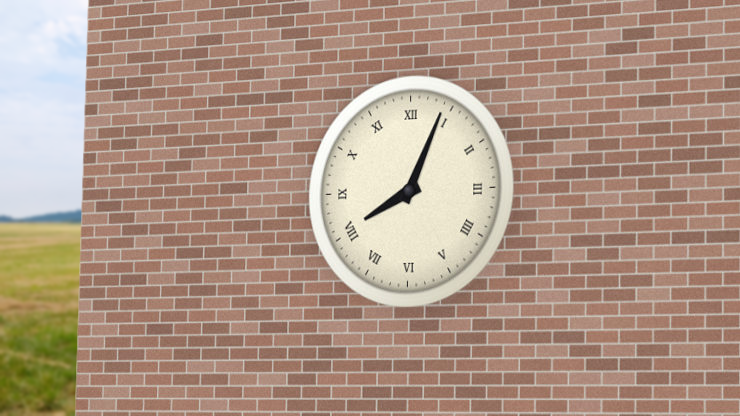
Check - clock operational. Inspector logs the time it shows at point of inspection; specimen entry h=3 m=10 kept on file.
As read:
h=8 m=4
